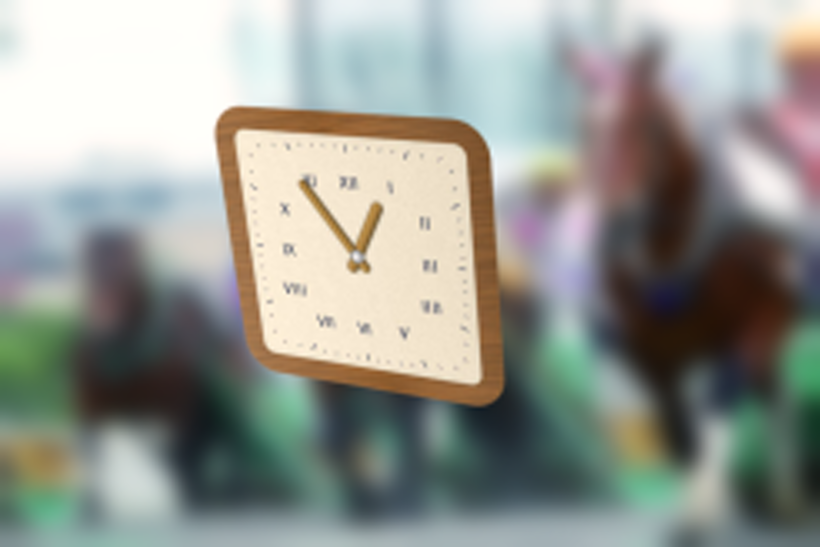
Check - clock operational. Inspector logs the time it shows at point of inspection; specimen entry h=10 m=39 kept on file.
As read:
h=12 m=54
